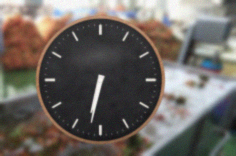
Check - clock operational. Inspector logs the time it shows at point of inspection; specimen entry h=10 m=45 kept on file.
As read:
h=6 m=32
